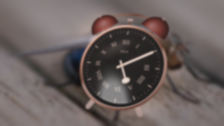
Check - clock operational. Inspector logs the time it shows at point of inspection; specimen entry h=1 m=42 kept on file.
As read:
h=5 m=10
